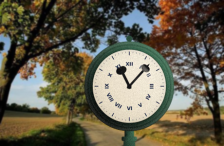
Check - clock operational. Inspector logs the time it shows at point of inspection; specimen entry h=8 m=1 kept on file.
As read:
h=11 m=7
